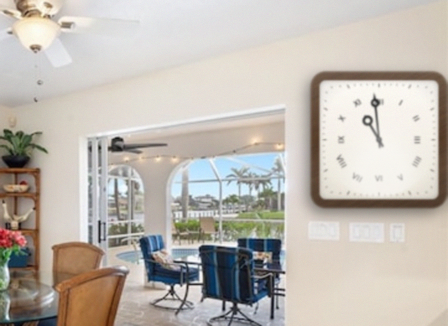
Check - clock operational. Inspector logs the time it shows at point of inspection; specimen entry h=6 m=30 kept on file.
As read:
h=10 m=59
